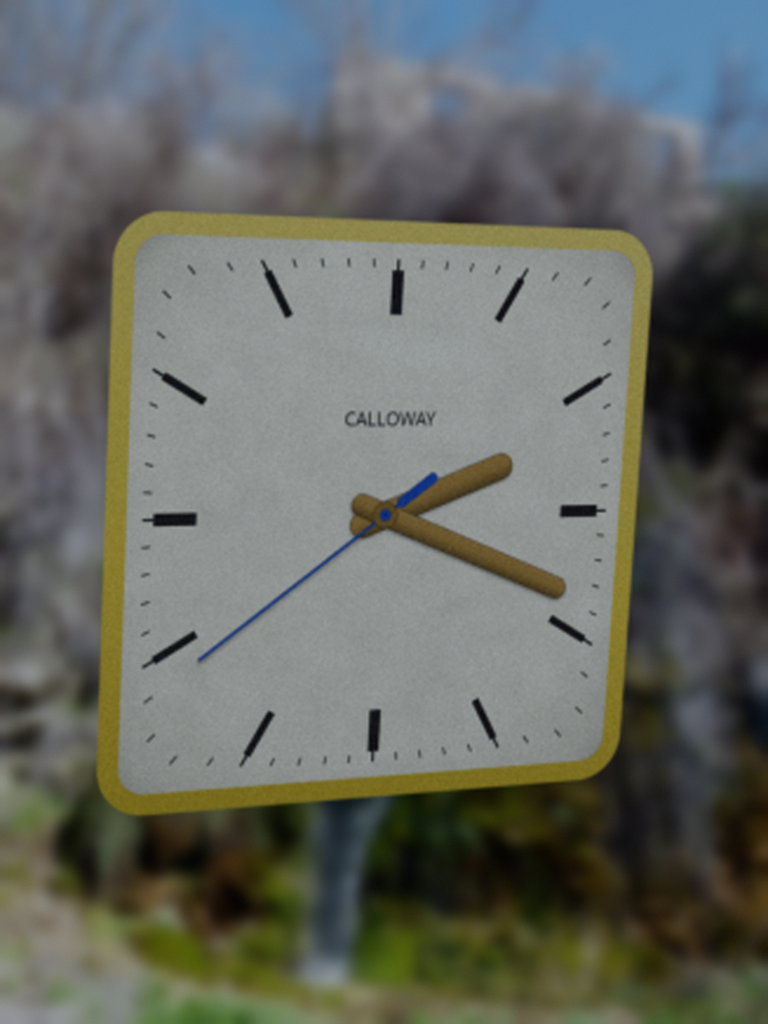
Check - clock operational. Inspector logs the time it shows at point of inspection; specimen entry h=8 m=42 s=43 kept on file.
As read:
h=2 m=18 s=39
